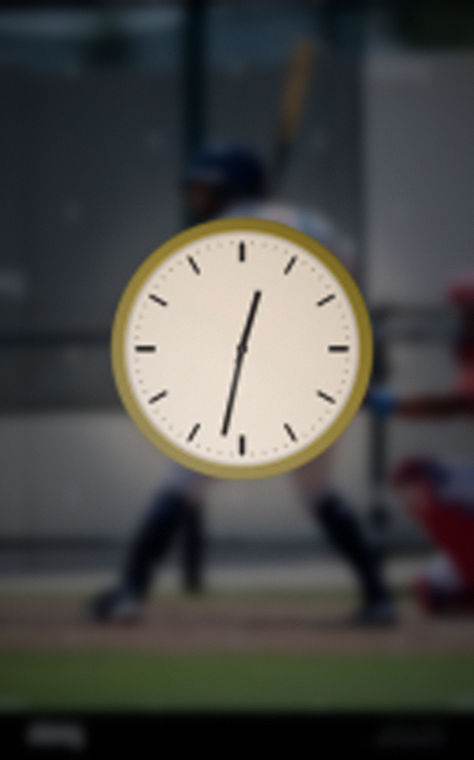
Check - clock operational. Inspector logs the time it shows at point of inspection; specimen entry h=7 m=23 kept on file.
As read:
h=12 m=32
